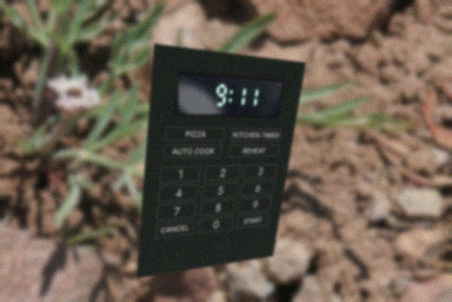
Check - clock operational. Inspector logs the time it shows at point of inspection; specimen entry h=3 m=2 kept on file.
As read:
h=9 m=11
